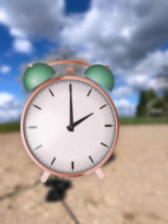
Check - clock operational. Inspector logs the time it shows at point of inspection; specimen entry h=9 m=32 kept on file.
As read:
h=2 m=0
